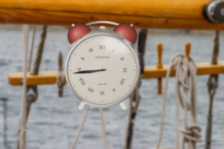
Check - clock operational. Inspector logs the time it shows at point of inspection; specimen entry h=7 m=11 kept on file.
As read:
h=8 m=44
